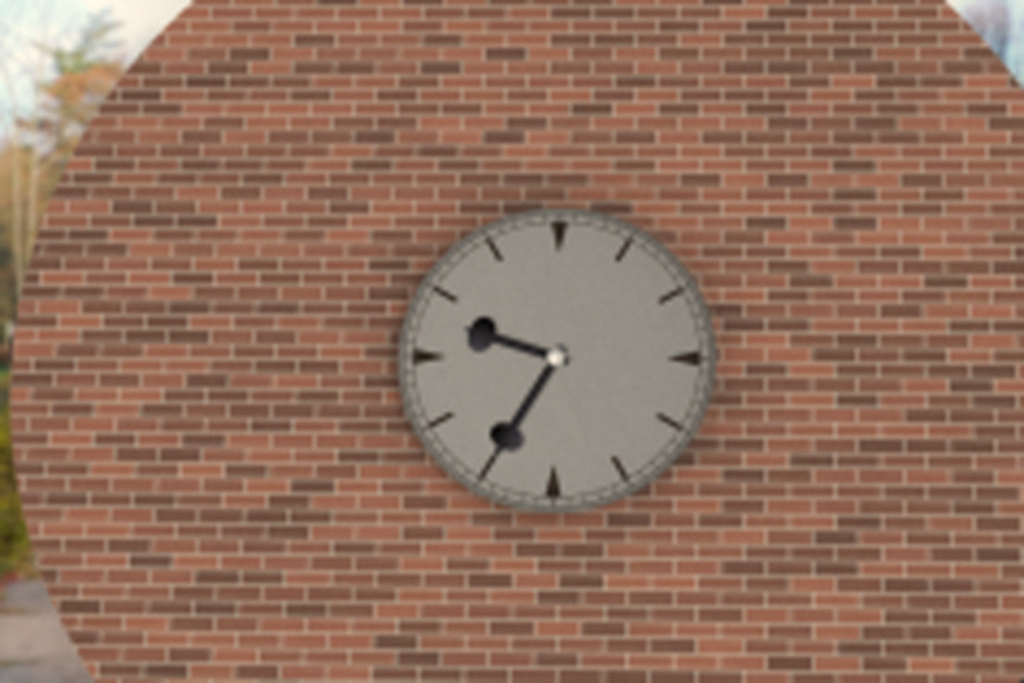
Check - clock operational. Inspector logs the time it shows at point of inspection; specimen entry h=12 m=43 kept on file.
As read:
h=9 m=35
